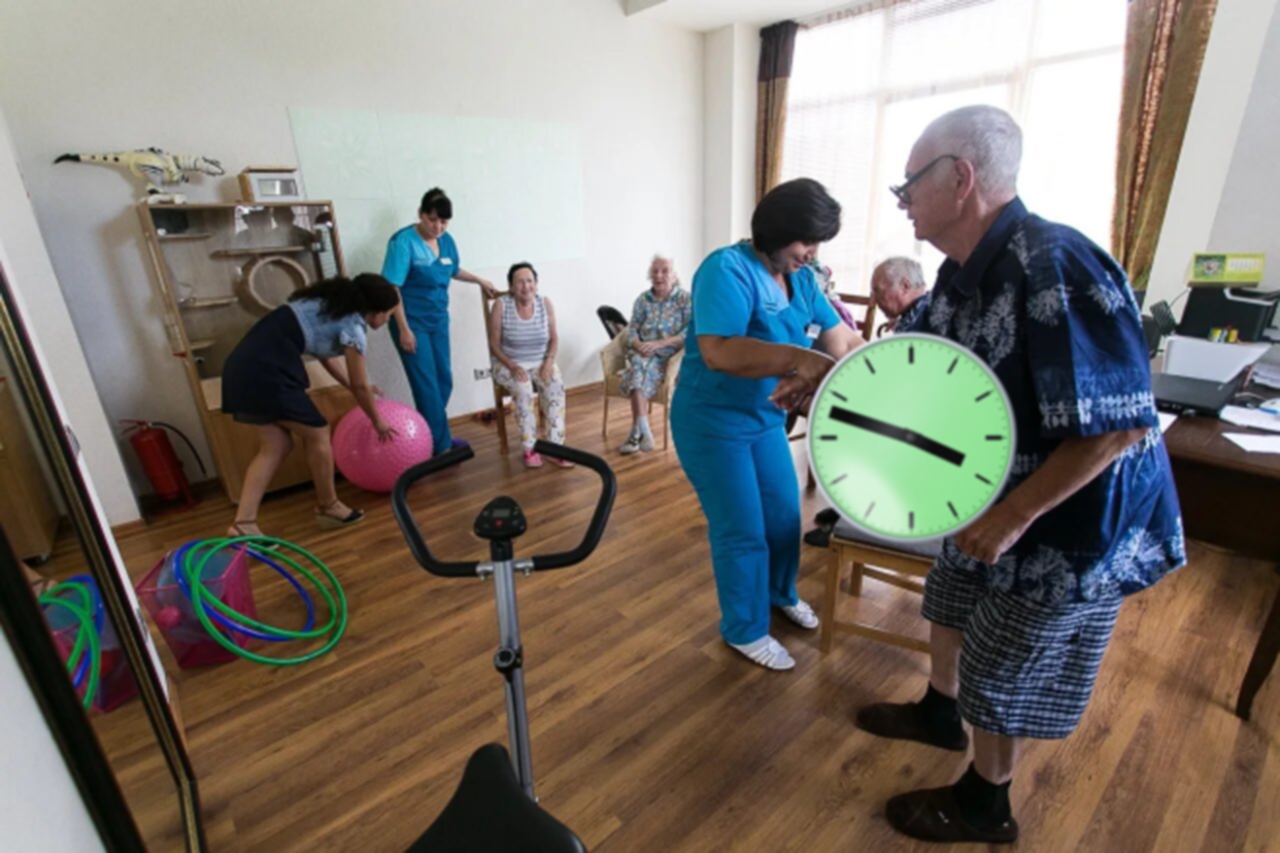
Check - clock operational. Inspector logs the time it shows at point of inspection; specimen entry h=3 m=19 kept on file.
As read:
h=3 m=48
